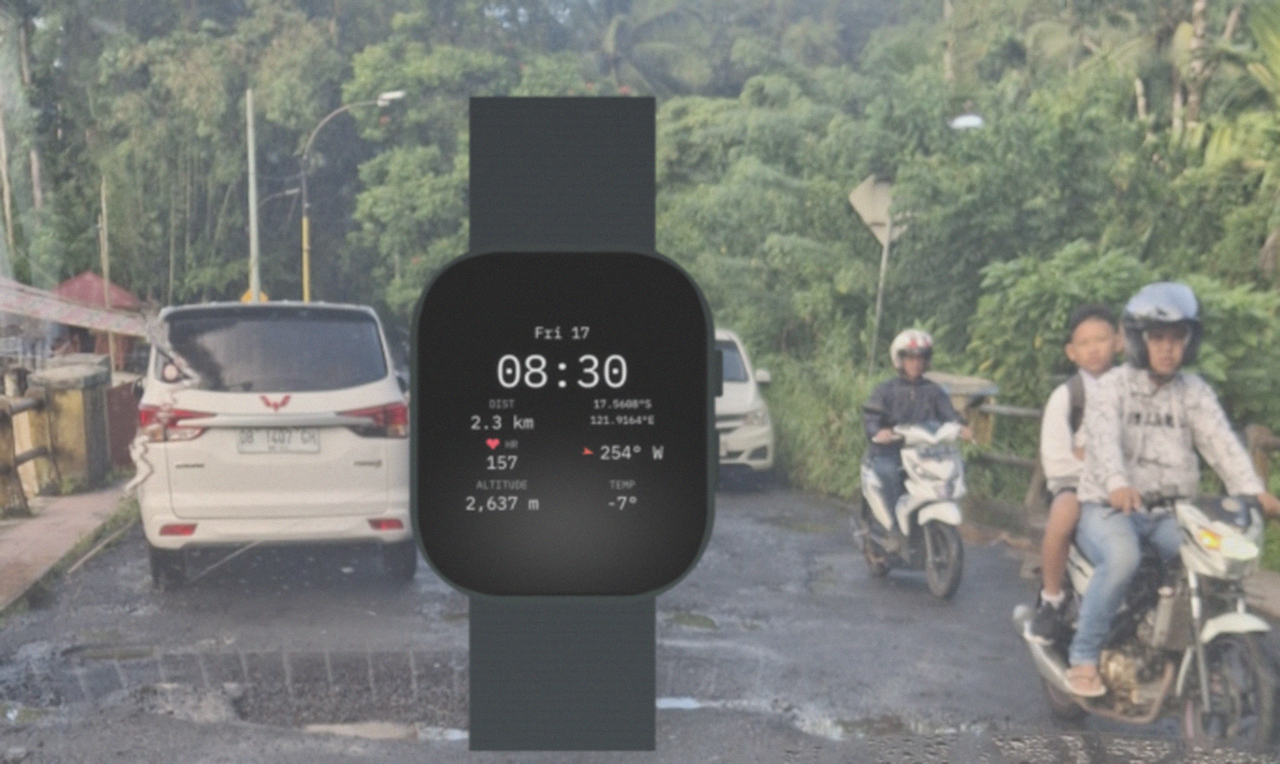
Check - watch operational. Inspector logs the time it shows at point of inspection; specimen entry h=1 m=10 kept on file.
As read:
h=8 m=30
